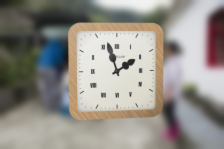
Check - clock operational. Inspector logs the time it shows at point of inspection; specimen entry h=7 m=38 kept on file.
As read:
h=1 m=57
